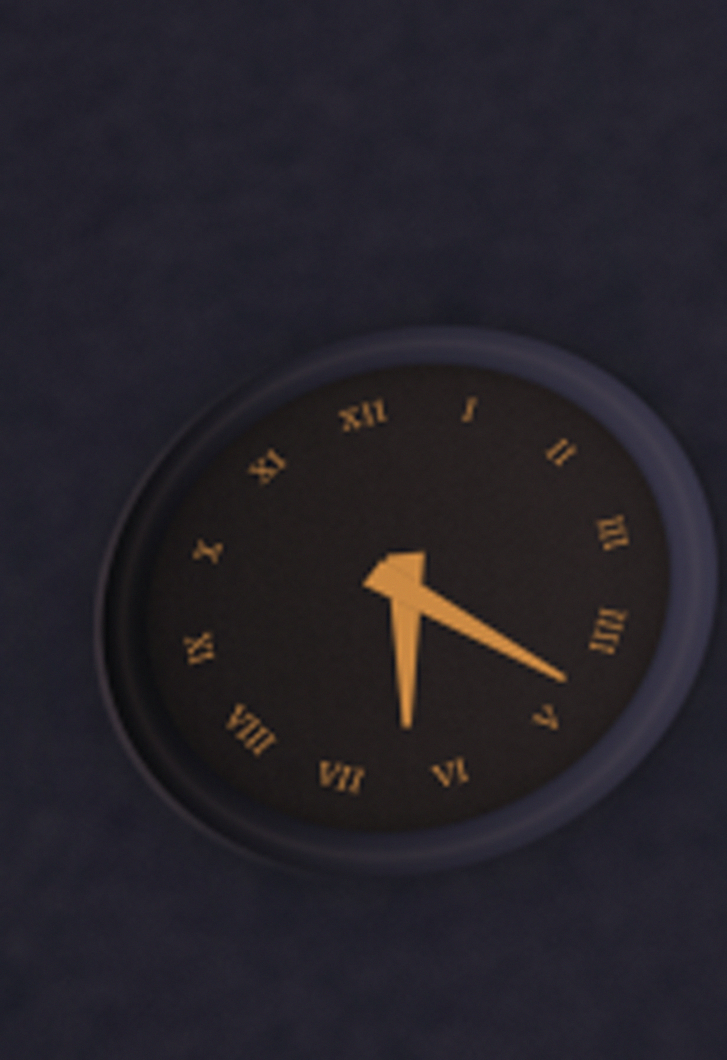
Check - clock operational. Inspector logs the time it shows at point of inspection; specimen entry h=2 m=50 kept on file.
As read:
h=6 m=23
